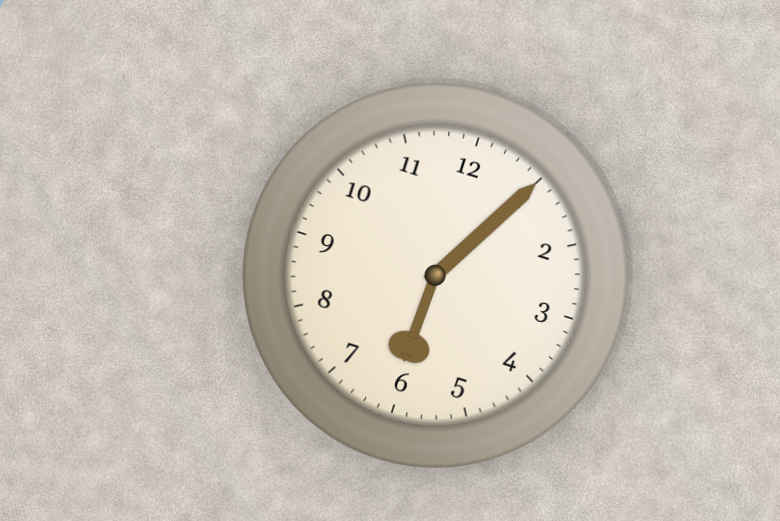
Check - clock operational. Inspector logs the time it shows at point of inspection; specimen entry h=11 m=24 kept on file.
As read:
h=6 m=5
